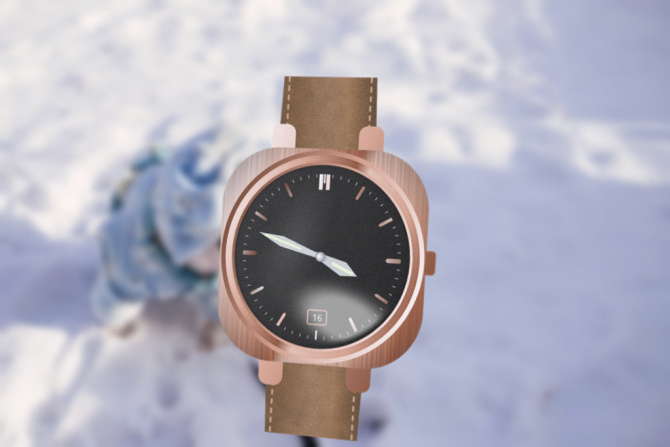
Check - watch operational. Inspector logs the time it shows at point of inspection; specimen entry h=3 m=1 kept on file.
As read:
h=3 m=48
